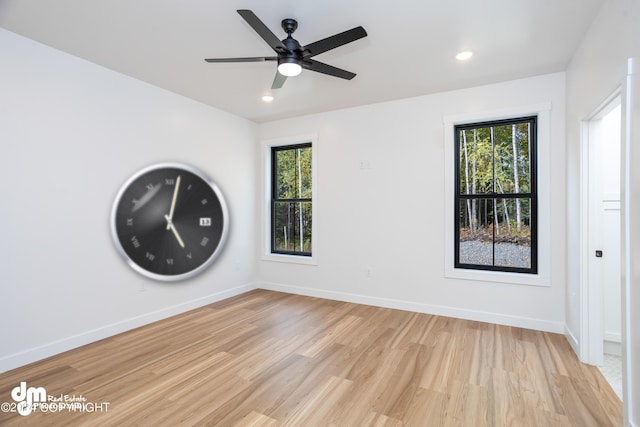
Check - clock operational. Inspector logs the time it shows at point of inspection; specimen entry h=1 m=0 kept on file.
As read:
h=5 m=2
